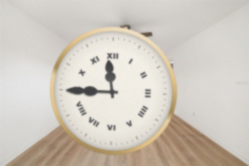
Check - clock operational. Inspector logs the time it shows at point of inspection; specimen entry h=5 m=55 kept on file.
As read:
h=11 m=45
